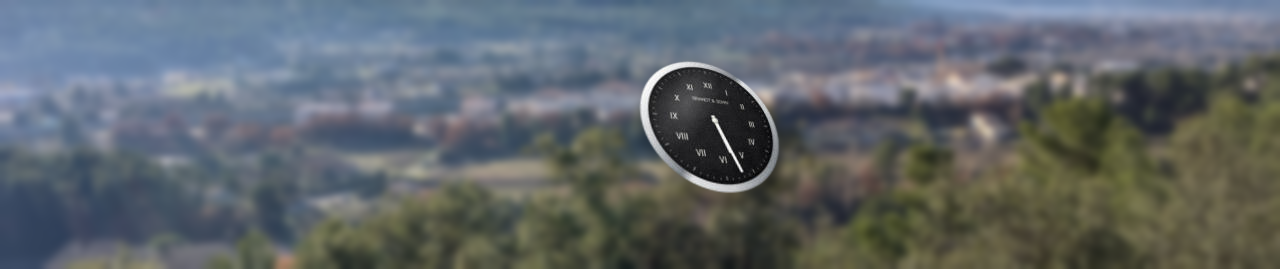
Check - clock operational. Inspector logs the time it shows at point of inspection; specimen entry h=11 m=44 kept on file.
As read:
h=5 m=27
